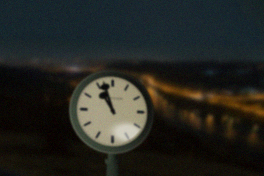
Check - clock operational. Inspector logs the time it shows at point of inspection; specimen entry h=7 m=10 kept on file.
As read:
h=10 m=57
